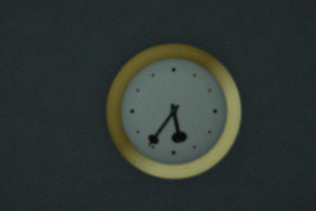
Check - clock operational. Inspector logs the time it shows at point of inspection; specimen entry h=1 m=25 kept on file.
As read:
h=5 m=36
